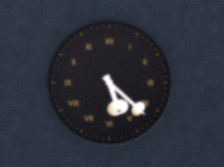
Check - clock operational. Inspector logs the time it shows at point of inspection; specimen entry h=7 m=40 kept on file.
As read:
h=5 m=22
